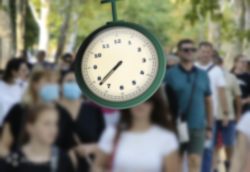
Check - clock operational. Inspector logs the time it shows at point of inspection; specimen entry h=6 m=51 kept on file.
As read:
h=7 m=38
